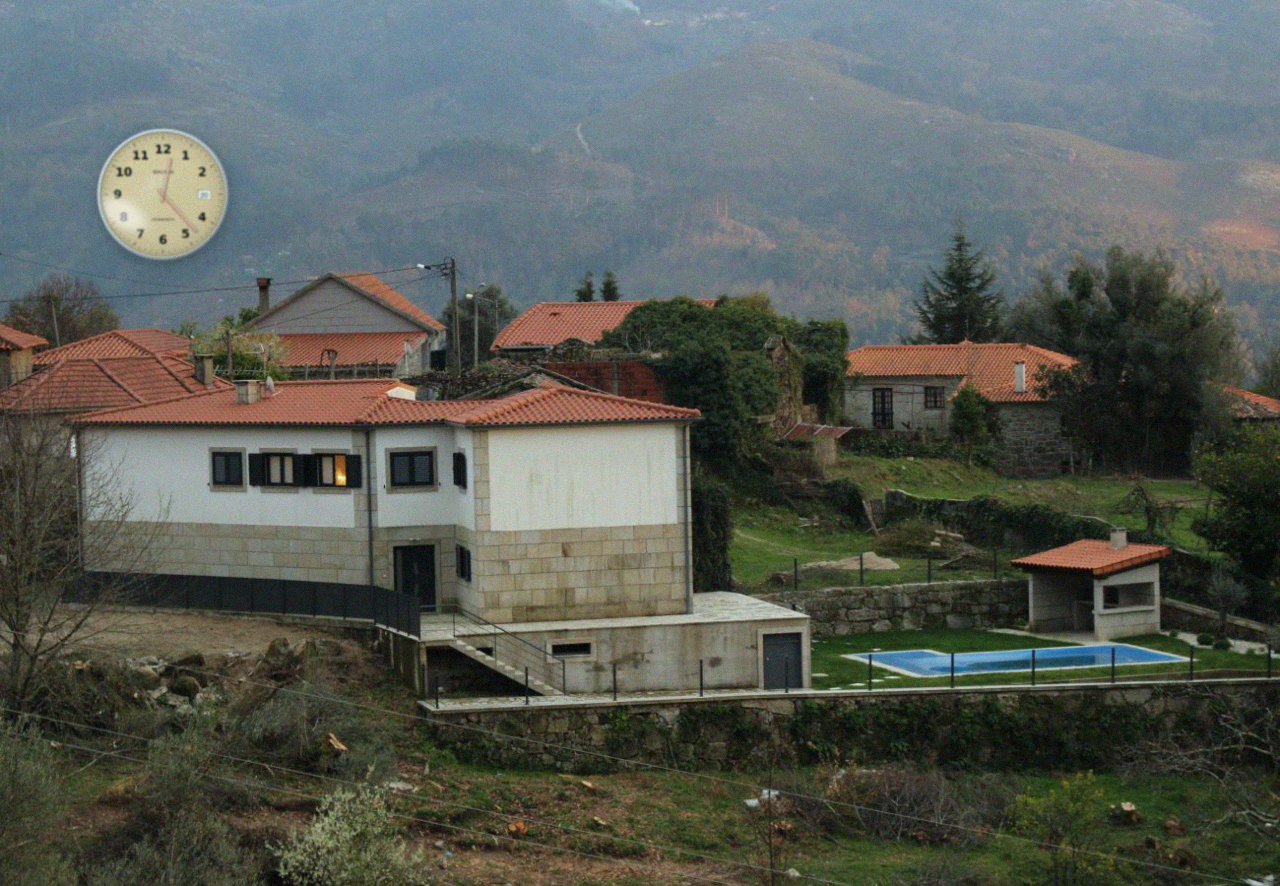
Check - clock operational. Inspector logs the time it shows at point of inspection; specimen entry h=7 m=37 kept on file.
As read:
h=12 m=23
